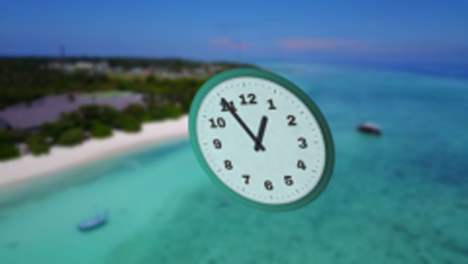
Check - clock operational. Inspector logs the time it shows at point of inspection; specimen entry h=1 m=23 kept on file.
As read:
h=12 m=55
